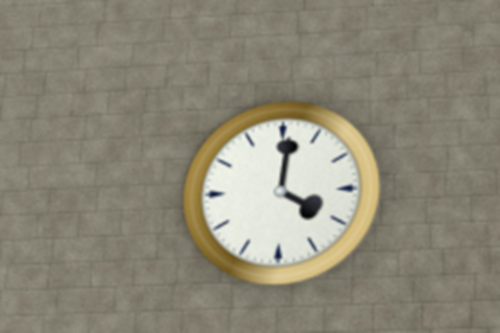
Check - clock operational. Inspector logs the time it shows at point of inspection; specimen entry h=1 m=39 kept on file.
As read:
h=4 m=1
